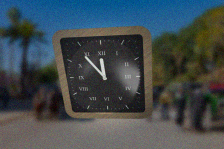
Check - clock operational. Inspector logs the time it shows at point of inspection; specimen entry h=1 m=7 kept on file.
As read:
h=11 m=54
